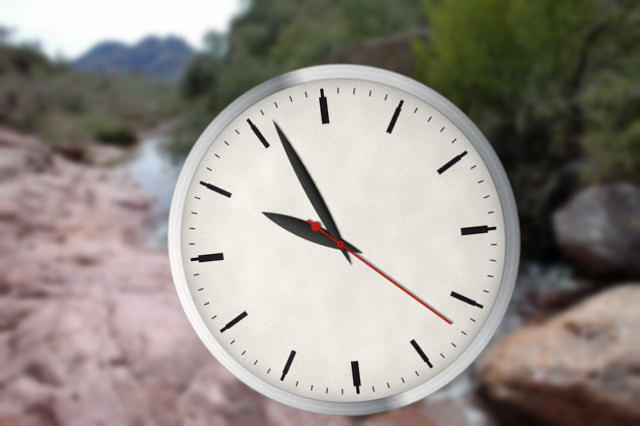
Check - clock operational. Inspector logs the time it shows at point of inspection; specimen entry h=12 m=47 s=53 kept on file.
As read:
h=9 m=56 s=22
